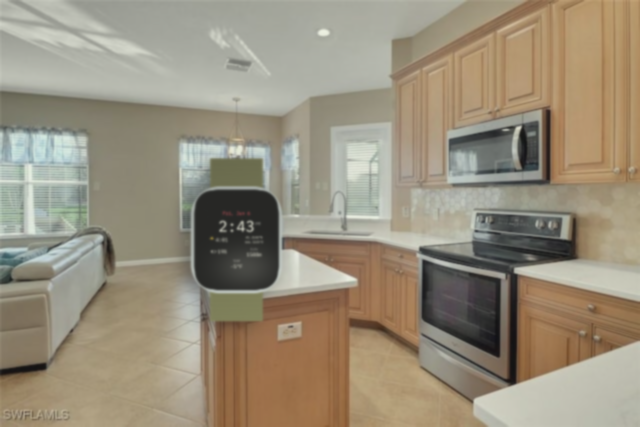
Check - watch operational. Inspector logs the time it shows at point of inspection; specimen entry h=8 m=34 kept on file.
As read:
h=2 m=43
